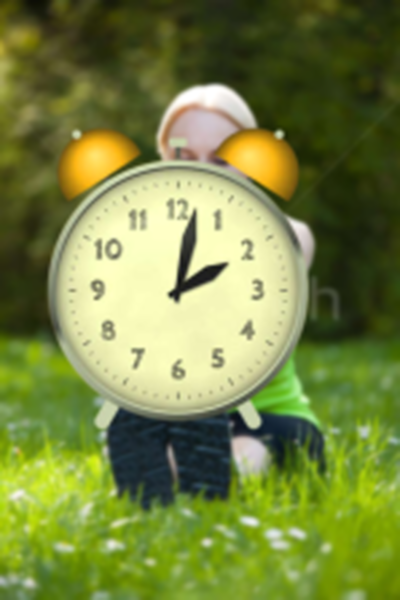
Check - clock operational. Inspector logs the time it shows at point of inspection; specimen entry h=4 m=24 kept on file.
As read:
h=2 m=2
